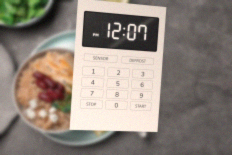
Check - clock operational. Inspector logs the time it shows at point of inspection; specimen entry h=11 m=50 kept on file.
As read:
h=12 m=7
